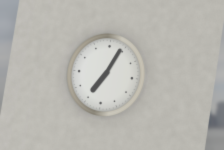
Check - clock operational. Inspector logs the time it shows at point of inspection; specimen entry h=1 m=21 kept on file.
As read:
h=7 m=4
